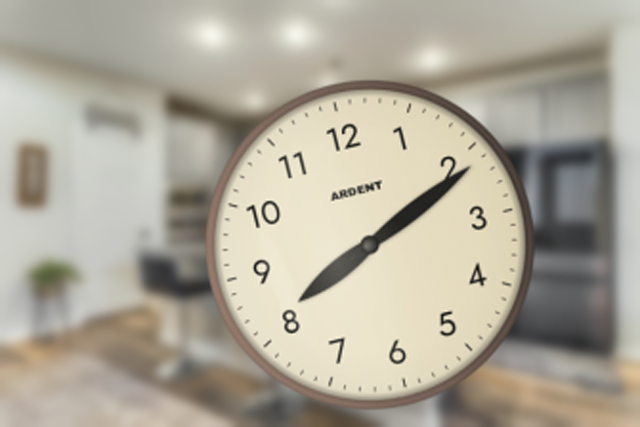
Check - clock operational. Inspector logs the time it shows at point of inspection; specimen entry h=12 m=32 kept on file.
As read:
h=8 m=11
